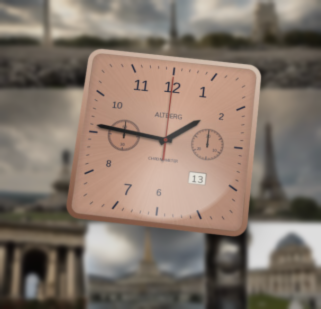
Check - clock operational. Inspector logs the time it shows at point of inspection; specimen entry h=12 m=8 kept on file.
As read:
h=1 m=46
